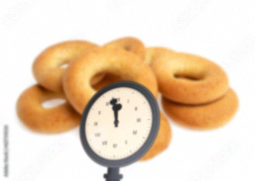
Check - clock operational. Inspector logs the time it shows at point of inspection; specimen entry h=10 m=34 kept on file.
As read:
h=11 m=58
